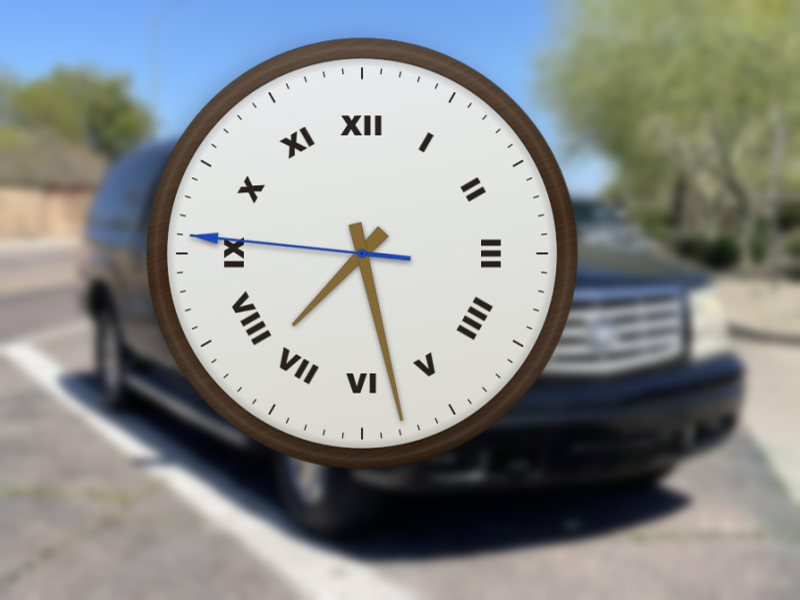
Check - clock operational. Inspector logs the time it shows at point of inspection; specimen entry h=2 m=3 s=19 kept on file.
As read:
h=7 m=27 s=46
